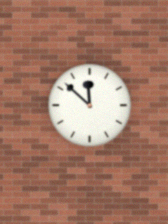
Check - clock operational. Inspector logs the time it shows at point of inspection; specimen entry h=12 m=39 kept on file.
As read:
h=11 m=52
